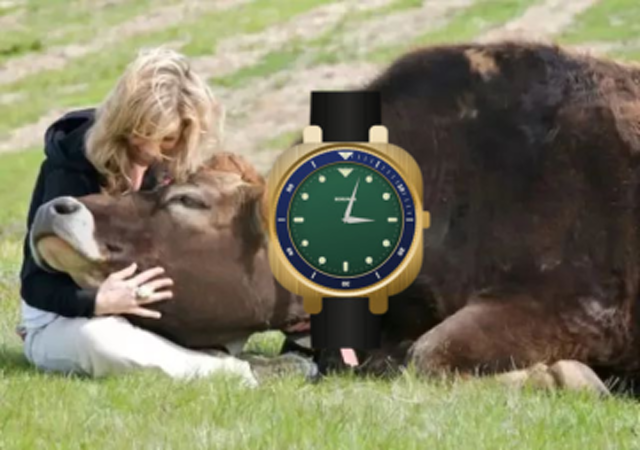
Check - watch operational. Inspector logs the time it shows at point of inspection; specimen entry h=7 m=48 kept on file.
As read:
h=3 m=3
